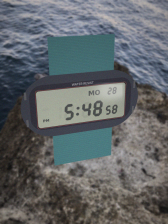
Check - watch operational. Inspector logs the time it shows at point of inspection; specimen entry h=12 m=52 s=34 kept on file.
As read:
h=5 m=48 s=58
